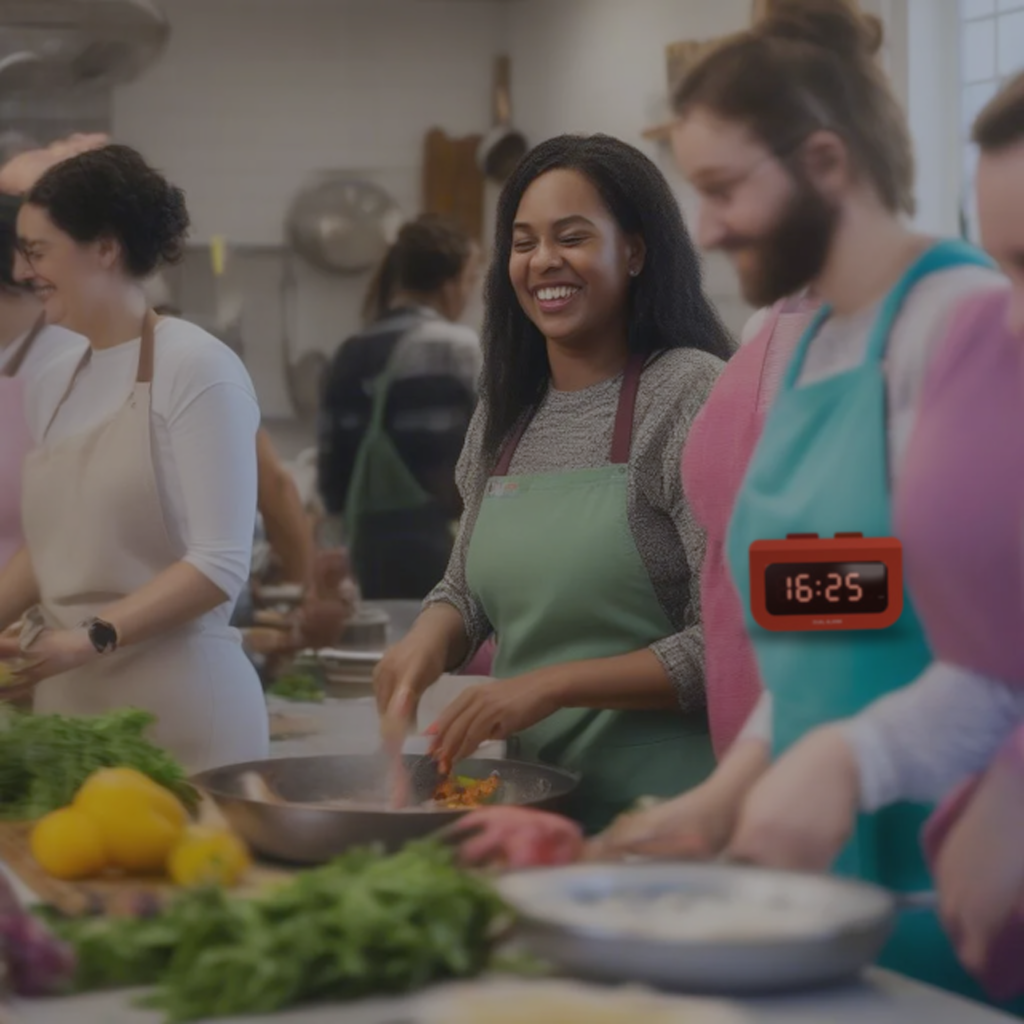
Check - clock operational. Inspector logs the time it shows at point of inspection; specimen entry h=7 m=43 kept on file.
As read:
h=16 m=25
